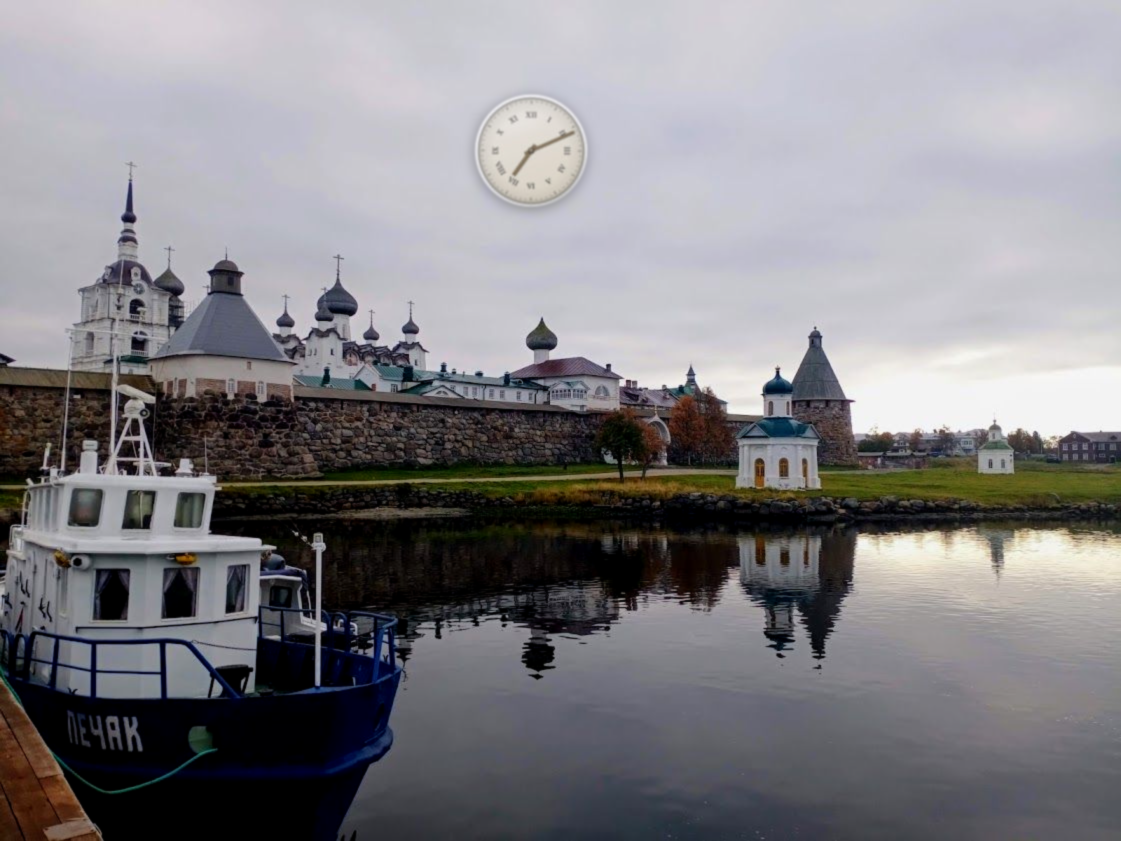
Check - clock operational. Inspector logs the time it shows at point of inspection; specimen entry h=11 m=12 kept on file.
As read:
h=7 m=11
